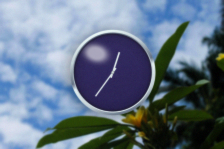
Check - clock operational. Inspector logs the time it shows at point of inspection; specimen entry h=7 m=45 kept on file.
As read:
h=12 m=36
